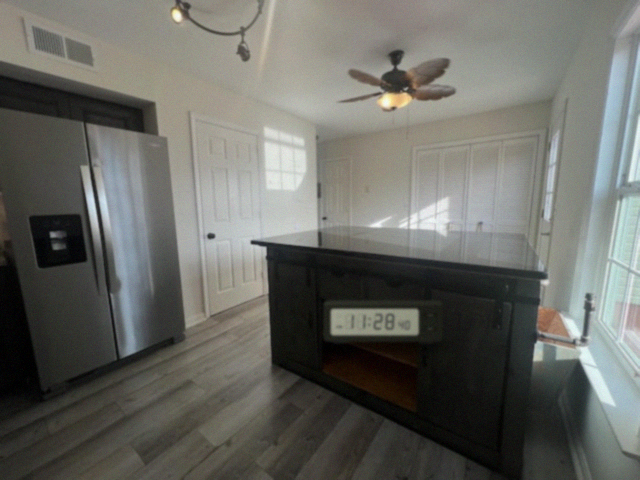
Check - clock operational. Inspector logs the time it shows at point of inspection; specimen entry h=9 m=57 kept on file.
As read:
h=11 m=28
